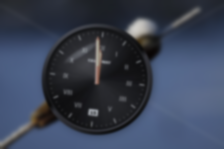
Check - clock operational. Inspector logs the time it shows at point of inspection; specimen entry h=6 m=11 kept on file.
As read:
h=11 m=59
